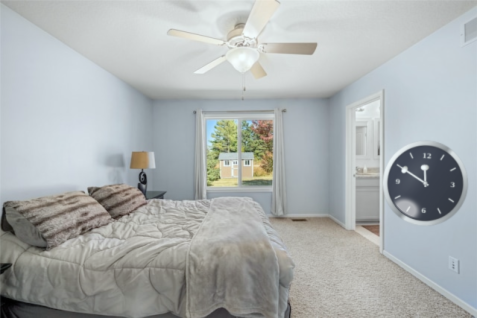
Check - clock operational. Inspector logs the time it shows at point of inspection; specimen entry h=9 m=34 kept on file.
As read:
h=11 m=50
